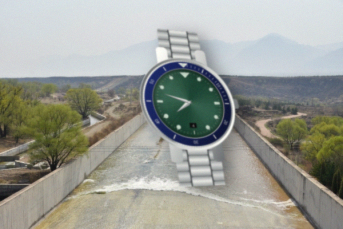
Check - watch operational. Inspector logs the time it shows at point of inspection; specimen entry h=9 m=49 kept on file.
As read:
h=7 m=48
